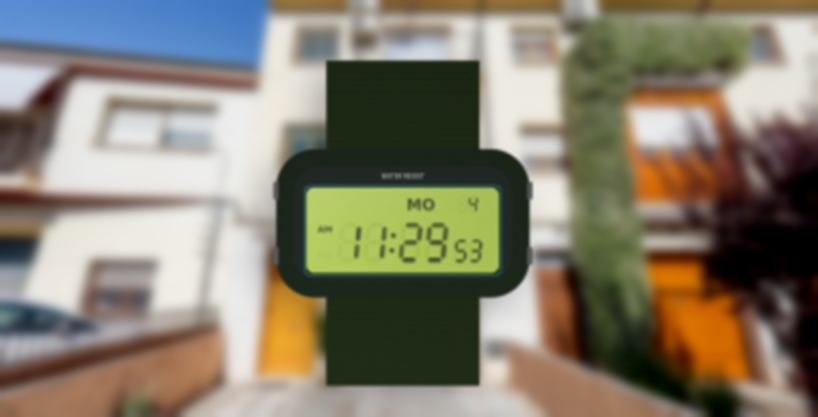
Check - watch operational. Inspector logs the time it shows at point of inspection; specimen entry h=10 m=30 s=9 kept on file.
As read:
h=11 m=29 s=53
